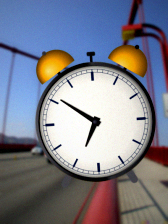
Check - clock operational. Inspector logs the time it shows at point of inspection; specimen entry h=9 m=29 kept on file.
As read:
h=6 m=51
